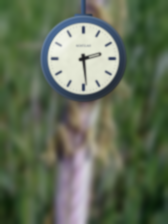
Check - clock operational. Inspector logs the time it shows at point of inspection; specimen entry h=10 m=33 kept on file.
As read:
h=2 m=29
